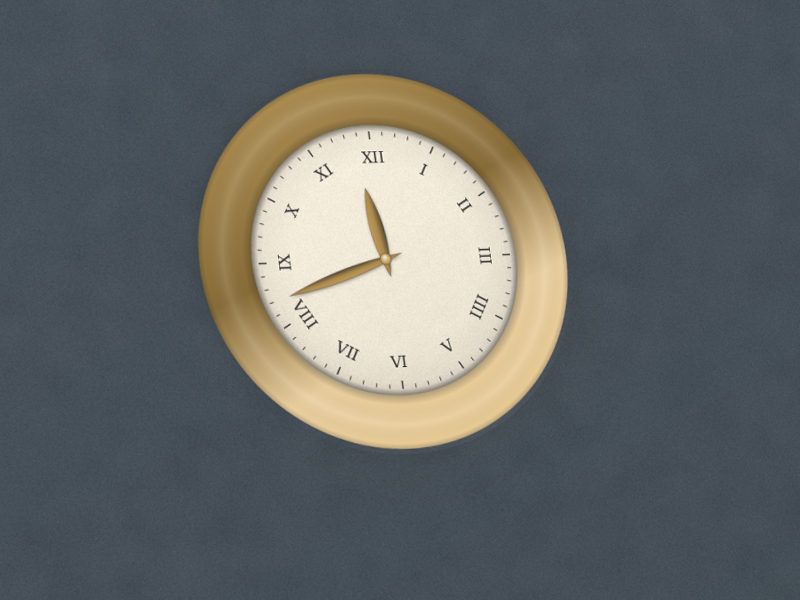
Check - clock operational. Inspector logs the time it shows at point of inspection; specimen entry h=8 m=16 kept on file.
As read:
h=11 m=42
